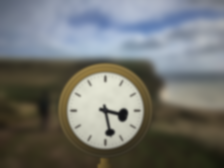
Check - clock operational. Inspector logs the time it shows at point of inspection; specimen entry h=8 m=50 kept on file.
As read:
h=3 m=28
